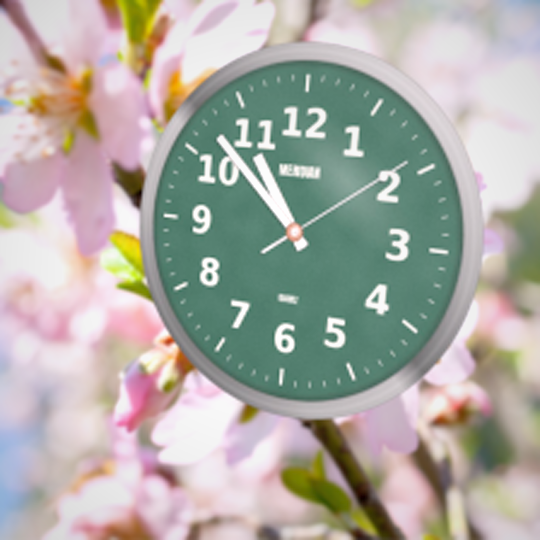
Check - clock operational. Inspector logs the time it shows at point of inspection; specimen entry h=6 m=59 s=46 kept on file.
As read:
h=10 m=52 s=9
